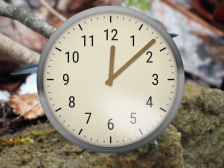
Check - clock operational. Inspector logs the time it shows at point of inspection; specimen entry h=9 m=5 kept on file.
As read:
h=12 m=8
